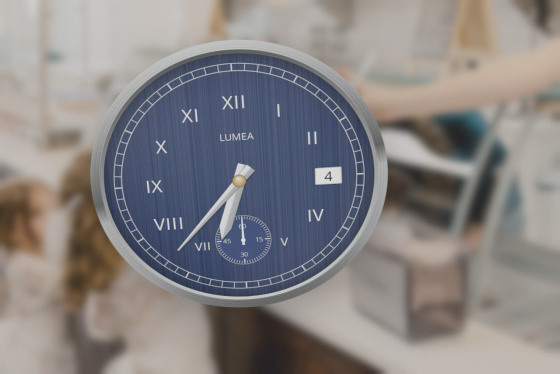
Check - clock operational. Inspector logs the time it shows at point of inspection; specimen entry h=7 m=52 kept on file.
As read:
h=6 m=37
